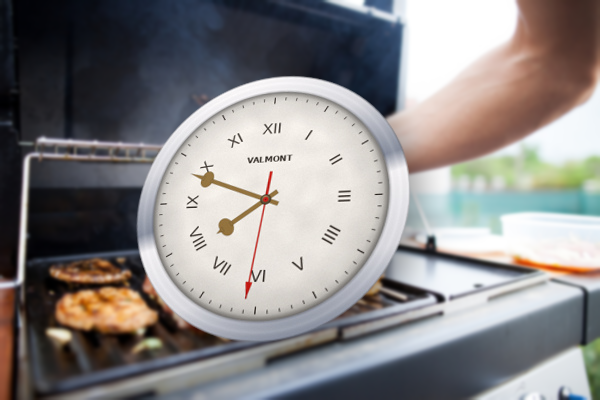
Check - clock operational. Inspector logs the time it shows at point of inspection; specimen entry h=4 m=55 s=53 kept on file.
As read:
h=7 m=48 s=31
